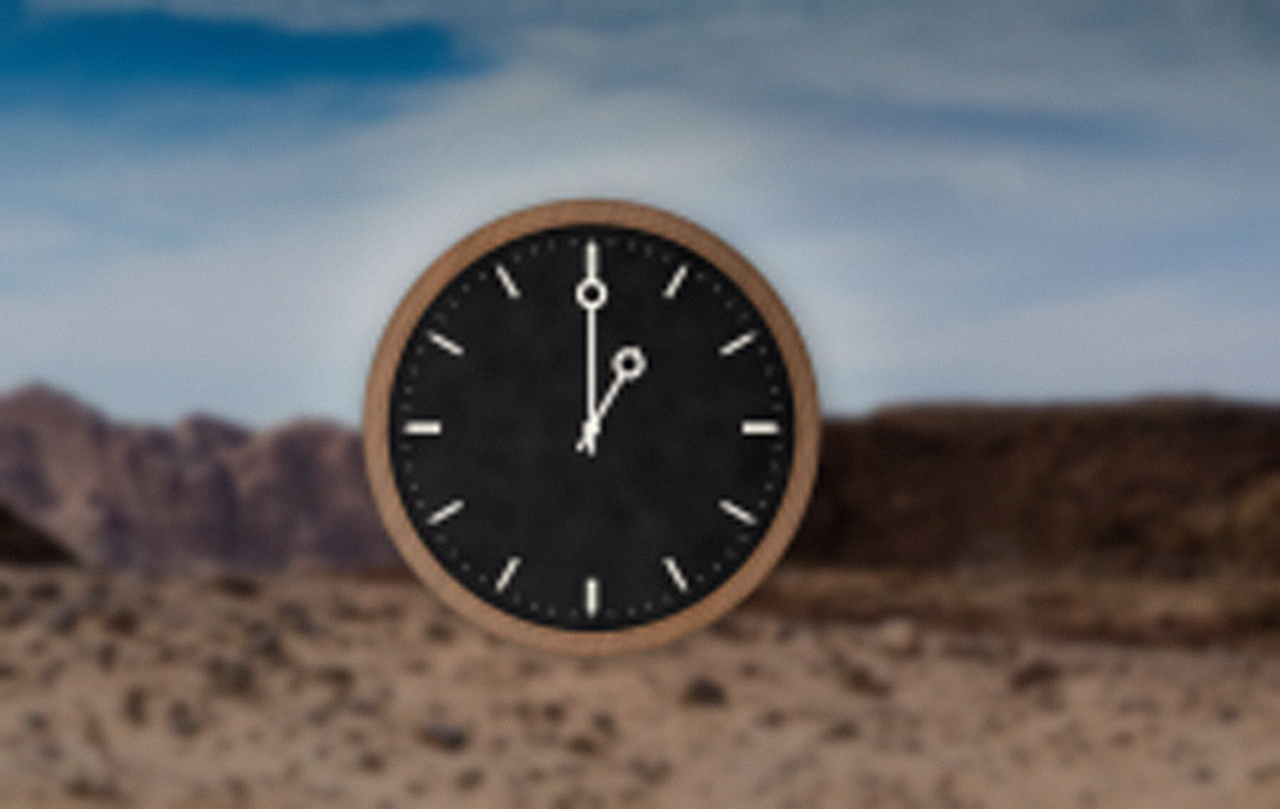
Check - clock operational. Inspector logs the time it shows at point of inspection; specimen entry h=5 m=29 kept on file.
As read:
h=1 m=0
